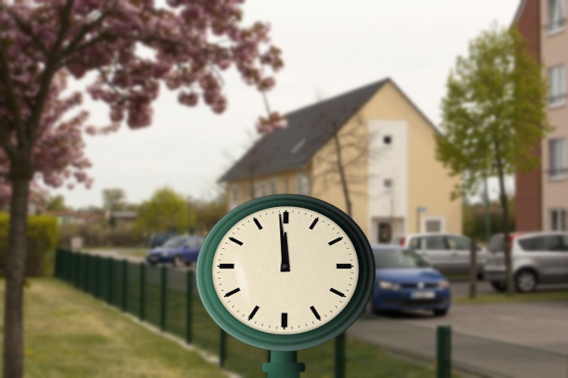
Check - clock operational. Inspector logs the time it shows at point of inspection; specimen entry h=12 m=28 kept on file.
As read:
h=11 m=59
